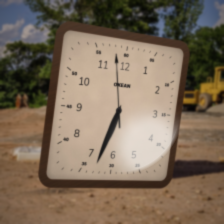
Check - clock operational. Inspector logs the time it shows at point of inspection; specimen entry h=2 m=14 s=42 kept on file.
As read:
h=6 m=32 s=58
